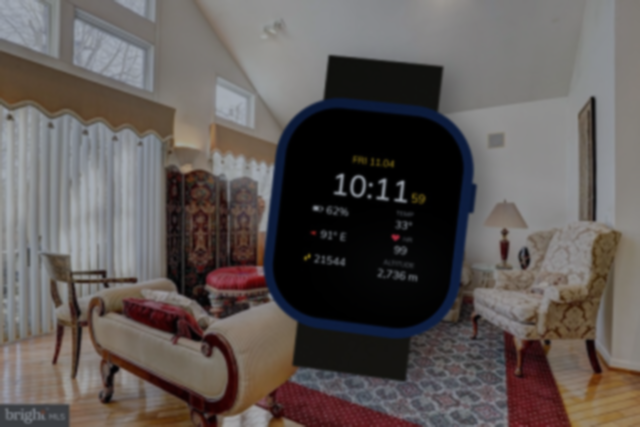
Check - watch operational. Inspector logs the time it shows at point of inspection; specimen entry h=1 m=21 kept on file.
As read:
h=10 m=11
